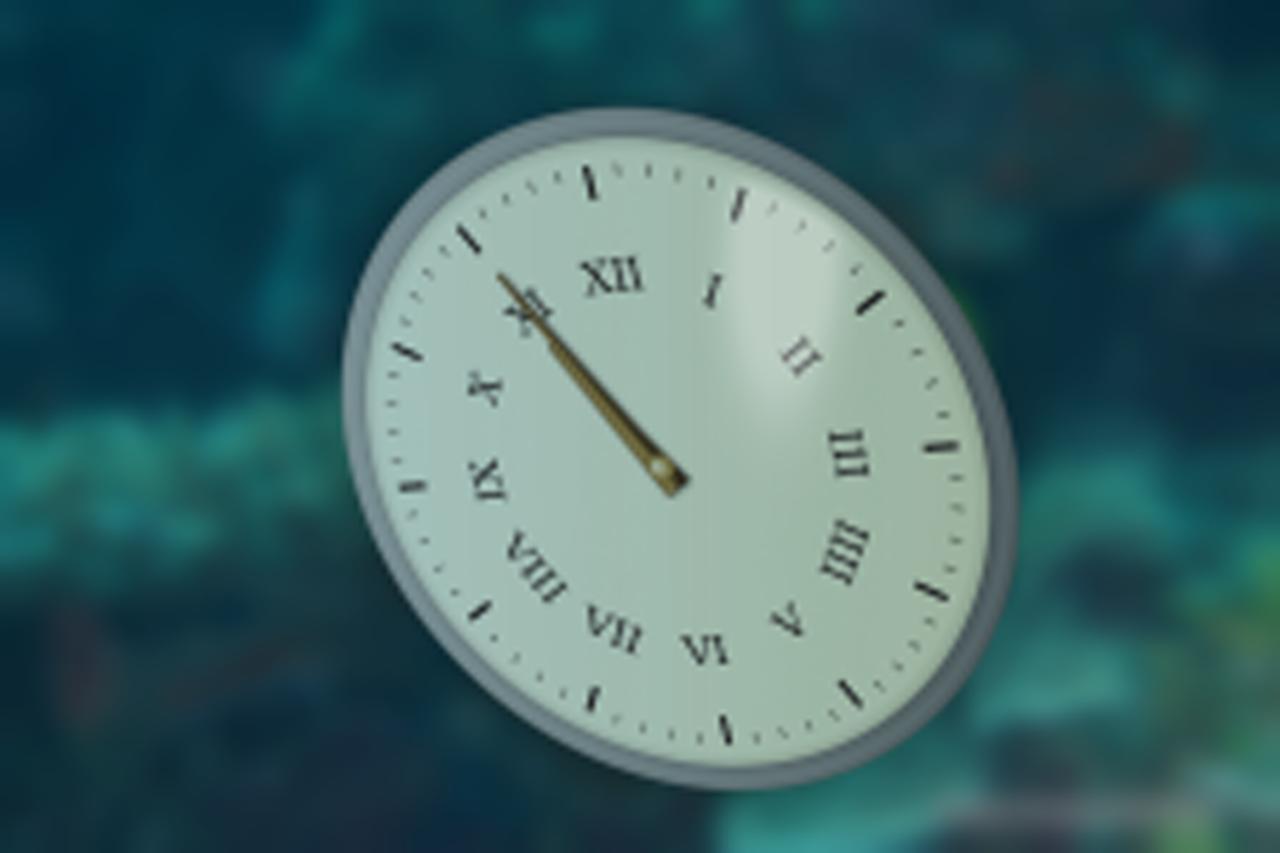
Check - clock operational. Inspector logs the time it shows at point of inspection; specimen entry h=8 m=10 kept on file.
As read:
h=10 m=55
